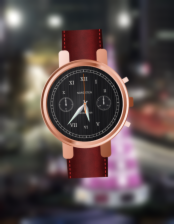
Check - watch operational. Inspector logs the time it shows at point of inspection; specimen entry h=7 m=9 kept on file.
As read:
h=5 m=37
